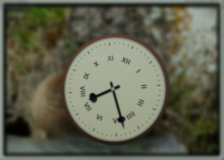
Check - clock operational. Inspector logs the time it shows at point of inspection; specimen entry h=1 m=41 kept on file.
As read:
h=7 m=23
